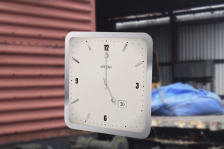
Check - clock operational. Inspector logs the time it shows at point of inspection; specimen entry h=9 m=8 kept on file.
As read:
h=5 m=0
